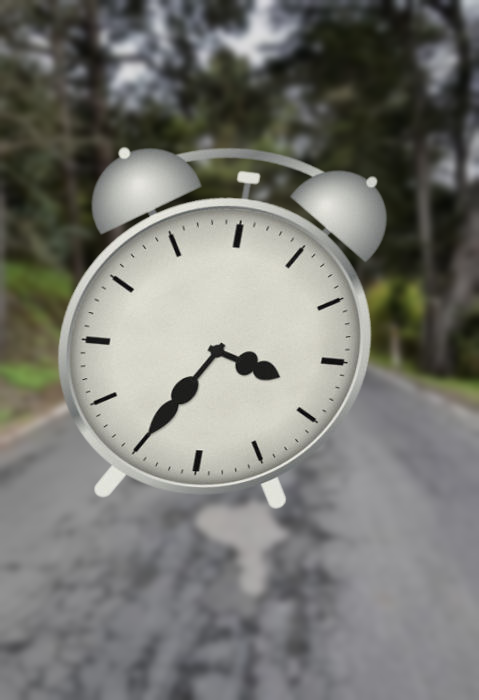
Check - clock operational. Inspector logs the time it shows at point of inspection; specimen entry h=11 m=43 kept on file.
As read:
h=3 m=35
